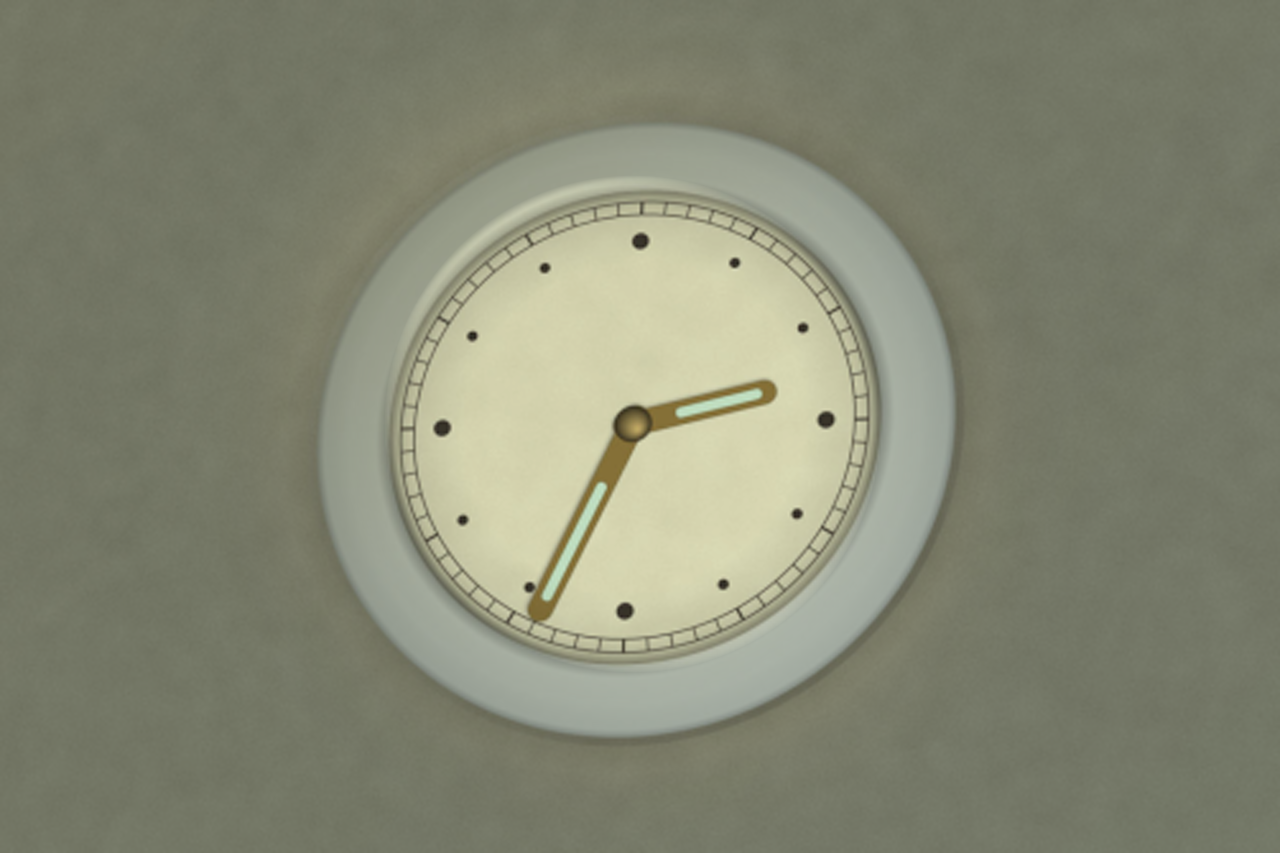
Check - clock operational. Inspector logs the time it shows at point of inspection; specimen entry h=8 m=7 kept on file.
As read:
h=2 m=34
